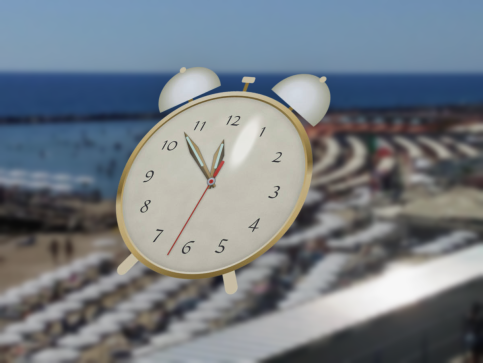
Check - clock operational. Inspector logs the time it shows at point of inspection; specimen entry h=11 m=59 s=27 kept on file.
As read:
h=11 m=52 s=32
